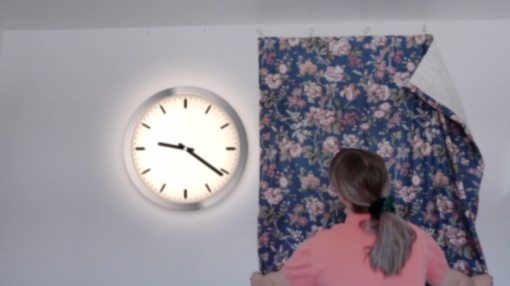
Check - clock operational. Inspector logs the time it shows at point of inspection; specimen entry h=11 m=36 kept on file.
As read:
h=9 m=21
